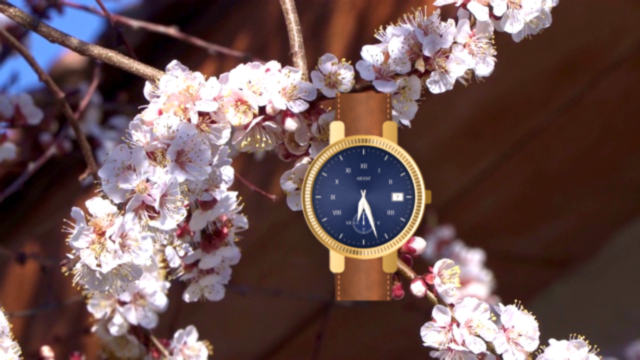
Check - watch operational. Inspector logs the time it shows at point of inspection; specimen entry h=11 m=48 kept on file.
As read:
h=6 m=27
